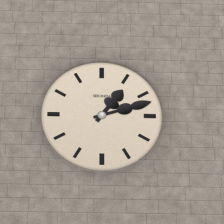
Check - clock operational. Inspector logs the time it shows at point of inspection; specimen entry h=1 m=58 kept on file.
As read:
h=1 m=12
